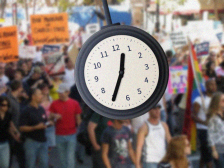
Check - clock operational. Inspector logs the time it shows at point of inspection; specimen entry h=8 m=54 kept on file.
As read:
h=12 m=35
